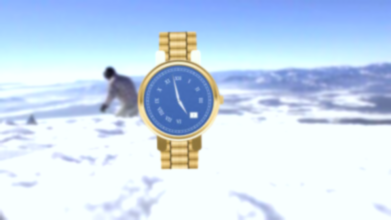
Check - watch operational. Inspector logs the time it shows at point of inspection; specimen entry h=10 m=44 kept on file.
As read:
h=4 m=58
